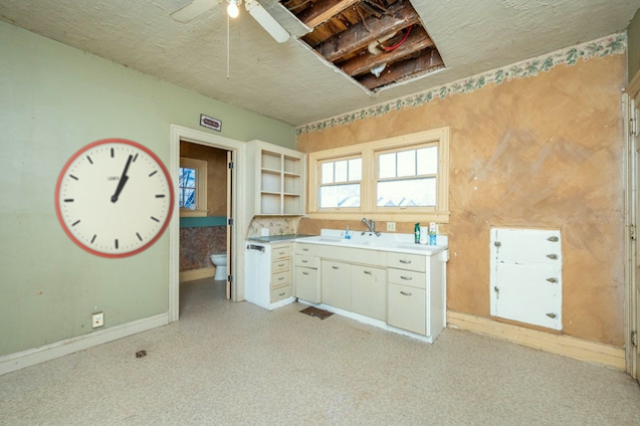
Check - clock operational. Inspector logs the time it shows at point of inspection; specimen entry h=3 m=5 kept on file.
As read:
h=1 m=4
